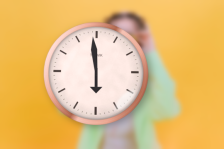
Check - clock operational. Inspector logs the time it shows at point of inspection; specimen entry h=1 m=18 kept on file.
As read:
h=5 m=59
